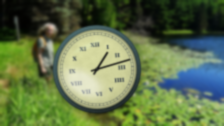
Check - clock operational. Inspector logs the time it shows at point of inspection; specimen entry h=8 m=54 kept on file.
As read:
h=1 m=13
